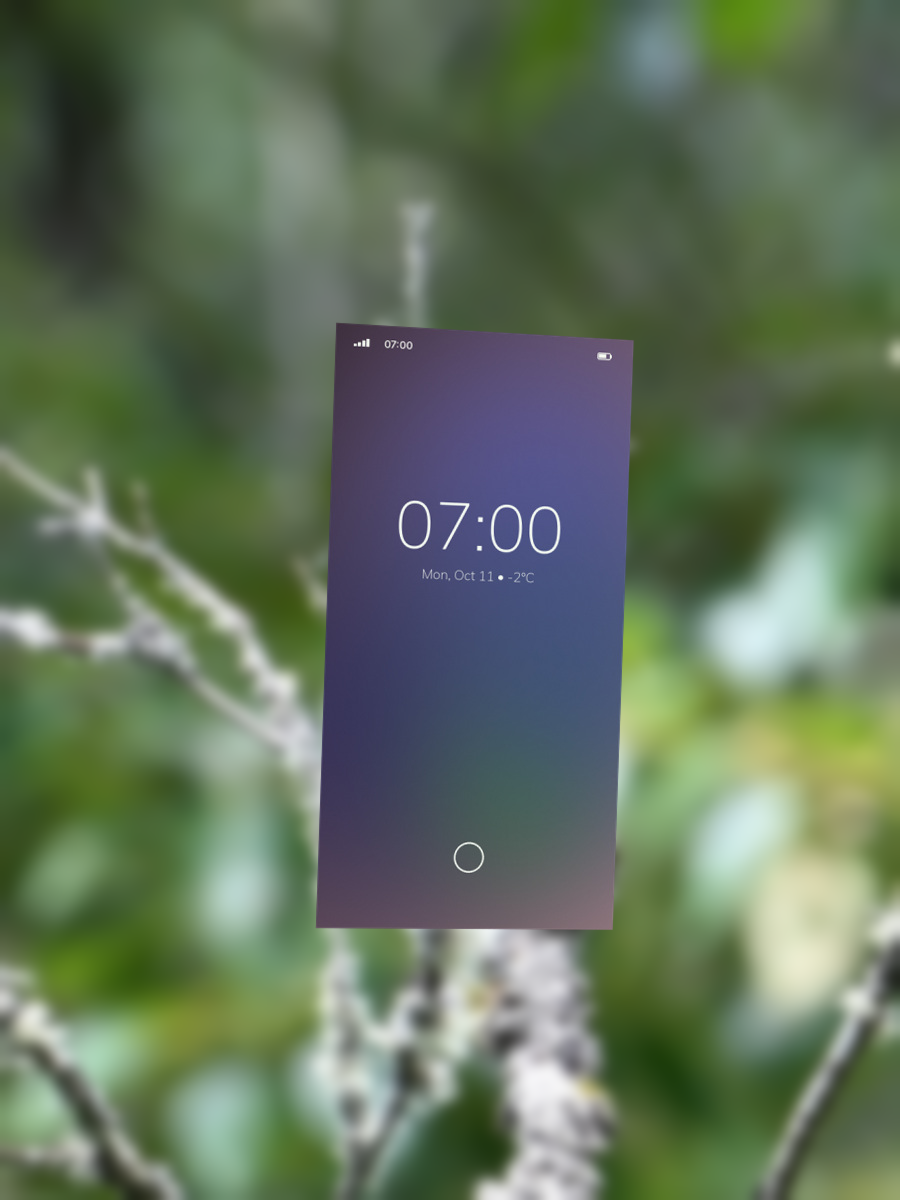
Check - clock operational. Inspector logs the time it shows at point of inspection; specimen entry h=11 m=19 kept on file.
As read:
h=7 m=0
